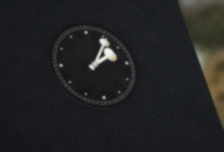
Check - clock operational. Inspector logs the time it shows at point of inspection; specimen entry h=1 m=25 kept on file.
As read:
h=2 m=6
